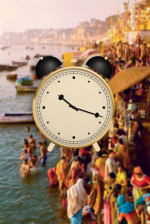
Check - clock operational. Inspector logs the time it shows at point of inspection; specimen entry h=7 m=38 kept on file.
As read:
h=10 m=18
